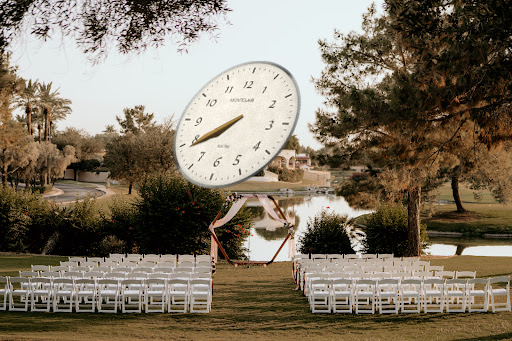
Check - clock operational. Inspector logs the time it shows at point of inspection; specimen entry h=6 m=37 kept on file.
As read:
h=7 m=39
